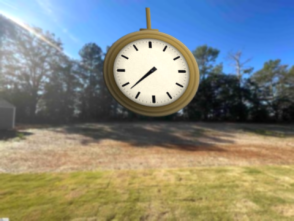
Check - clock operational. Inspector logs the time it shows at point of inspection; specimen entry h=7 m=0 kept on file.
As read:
h=7 m=38
